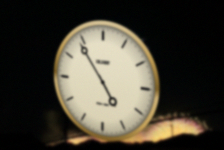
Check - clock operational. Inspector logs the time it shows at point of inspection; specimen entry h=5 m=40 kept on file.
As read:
h=4 m=54
